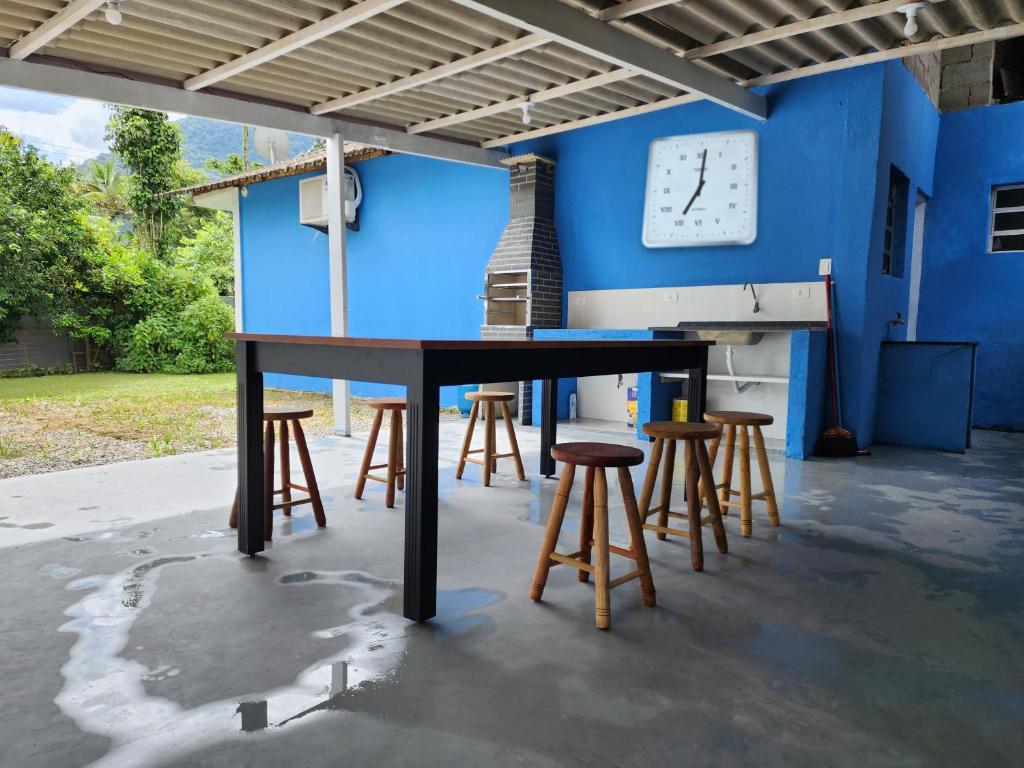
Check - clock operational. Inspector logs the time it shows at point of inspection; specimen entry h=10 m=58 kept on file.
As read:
h=7 m=1
